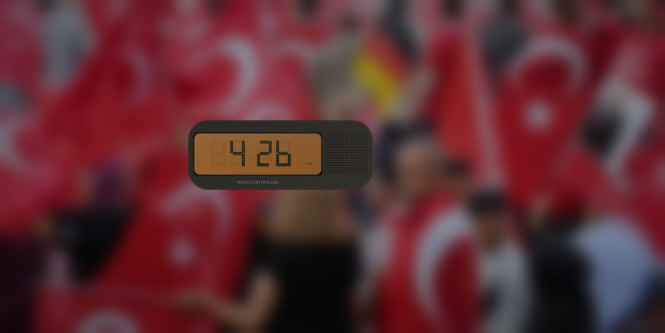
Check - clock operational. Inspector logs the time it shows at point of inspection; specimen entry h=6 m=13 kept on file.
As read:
h=4 m=26
